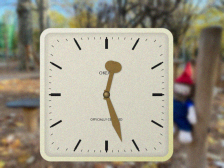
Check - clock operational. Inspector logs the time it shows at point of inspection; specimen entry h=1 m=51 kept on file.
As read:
h=12 m=27
